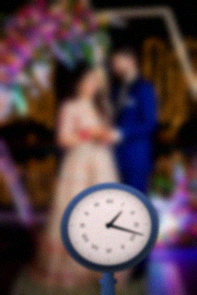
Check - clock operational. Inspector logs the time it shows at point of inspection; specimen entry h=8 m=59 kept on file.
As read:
h=1 m=18
